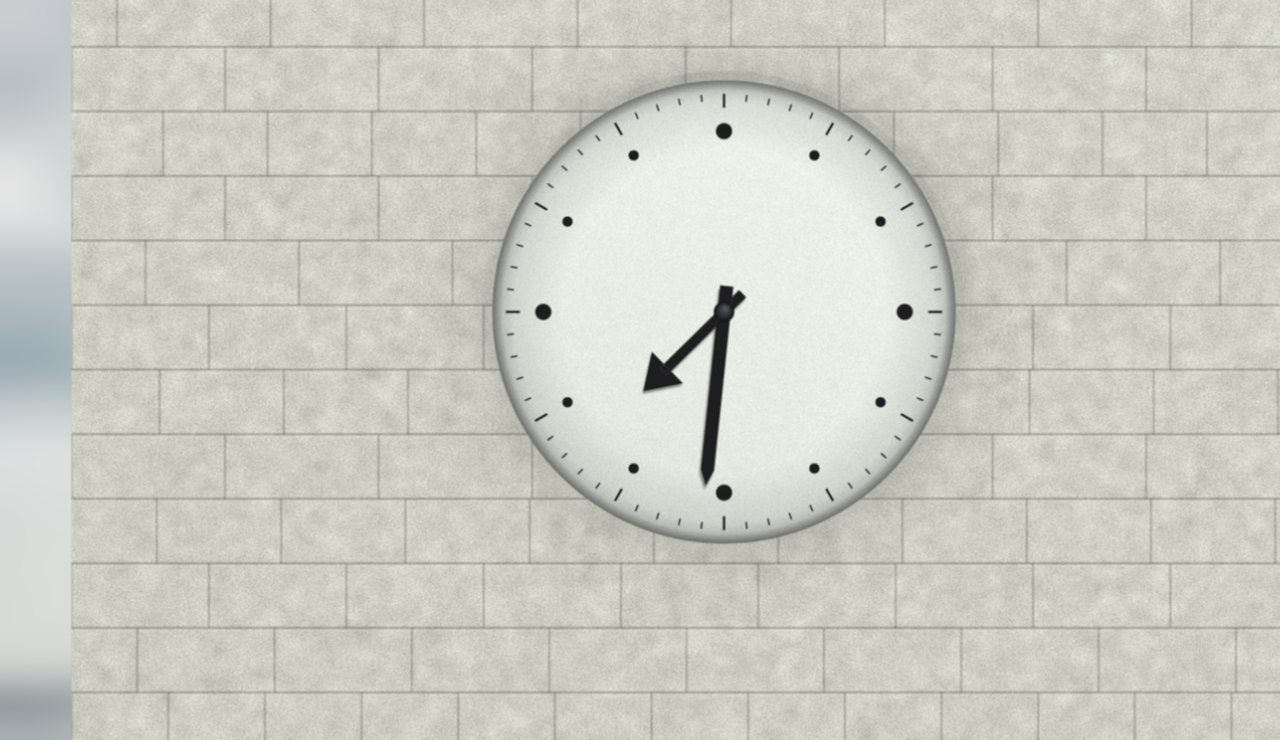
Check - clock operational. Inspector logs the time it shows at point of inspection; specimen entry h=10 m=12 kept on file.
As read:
h=7 m=31
